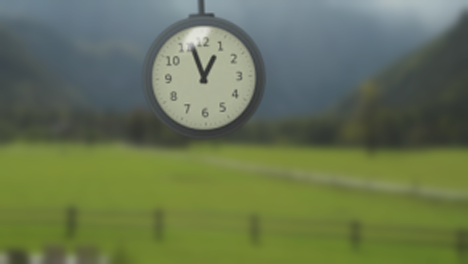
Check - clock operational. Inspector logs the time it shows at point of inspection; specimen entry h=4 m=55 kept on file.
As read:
h=12 m=57
